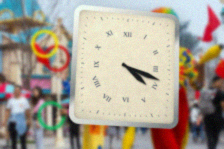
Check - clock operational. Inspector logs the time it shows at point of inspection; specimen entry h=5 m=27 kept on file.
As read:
h=4 m=18
